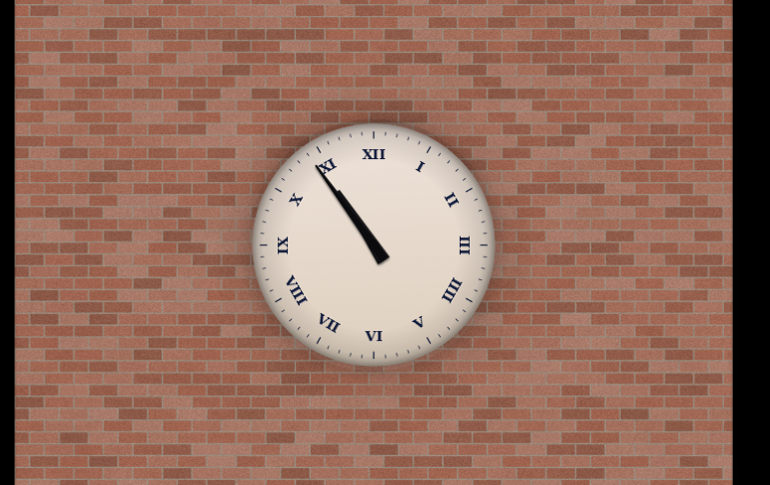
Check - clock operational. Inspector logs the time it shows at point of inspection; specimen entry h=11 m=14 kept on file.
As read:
h=10 m=54
